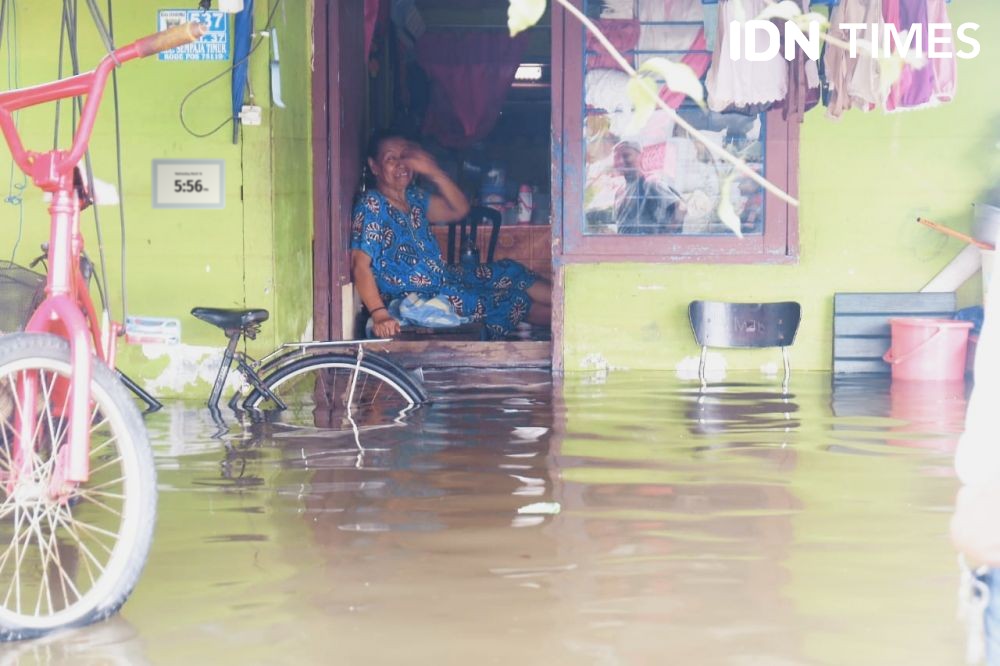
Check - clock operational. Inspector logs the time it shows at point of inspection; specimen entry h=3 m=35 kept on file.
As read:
h=5 m=56
